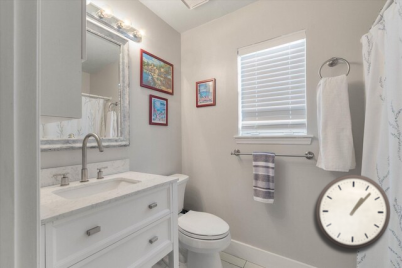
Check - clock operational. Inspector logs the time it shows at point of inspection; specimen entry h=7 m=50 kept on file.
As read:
h=1 m=7
